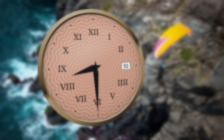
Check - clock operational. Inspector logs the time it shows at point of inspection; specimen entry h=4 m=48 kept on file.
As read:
h=8 m=30
